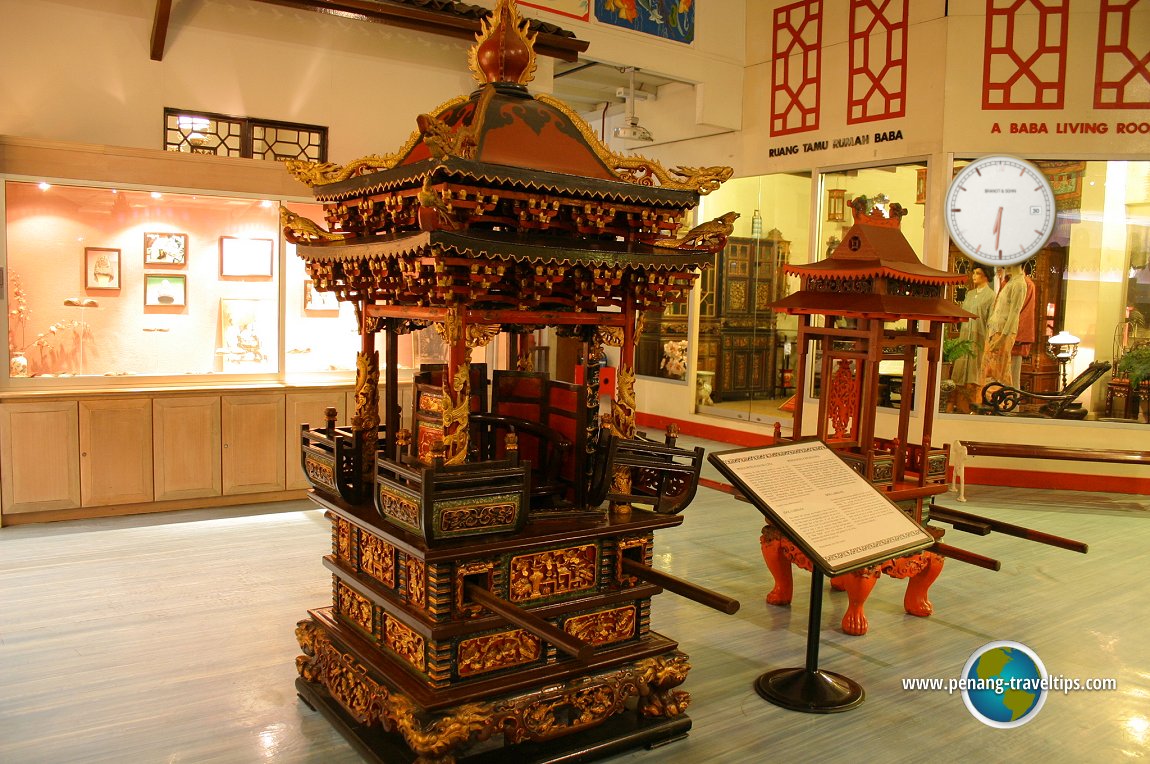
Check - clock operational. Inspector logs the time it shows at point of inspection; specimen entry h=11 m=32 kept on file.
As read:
h=6 m=31
